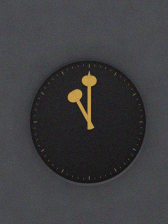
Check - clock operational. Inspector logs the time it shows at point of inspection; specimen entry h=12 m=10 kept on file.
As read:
h=11 m=0
